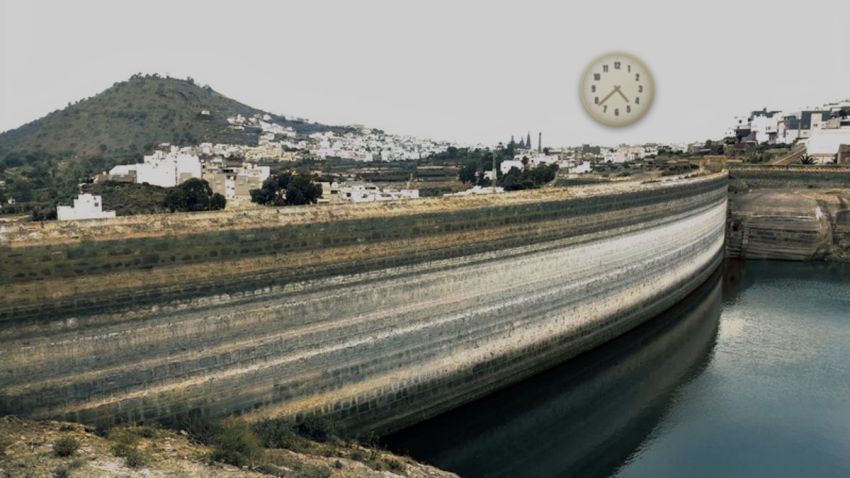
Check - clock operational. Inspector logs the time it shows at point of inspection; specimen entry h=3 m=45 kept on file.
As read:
h=4 m=38
